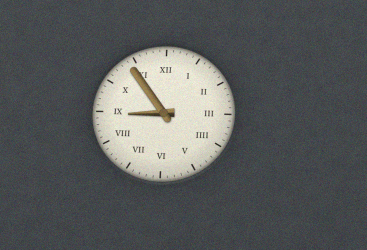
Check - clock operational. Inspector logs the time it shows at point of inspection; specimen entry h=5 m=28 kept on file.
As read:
h=8 m=54
